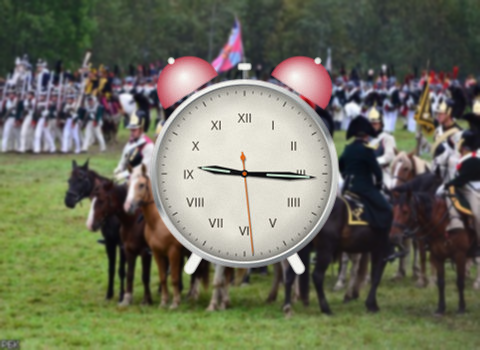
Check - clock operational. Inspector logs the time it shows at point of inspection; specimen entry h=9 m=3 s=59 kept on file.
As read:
h=9 m=15 s=29
